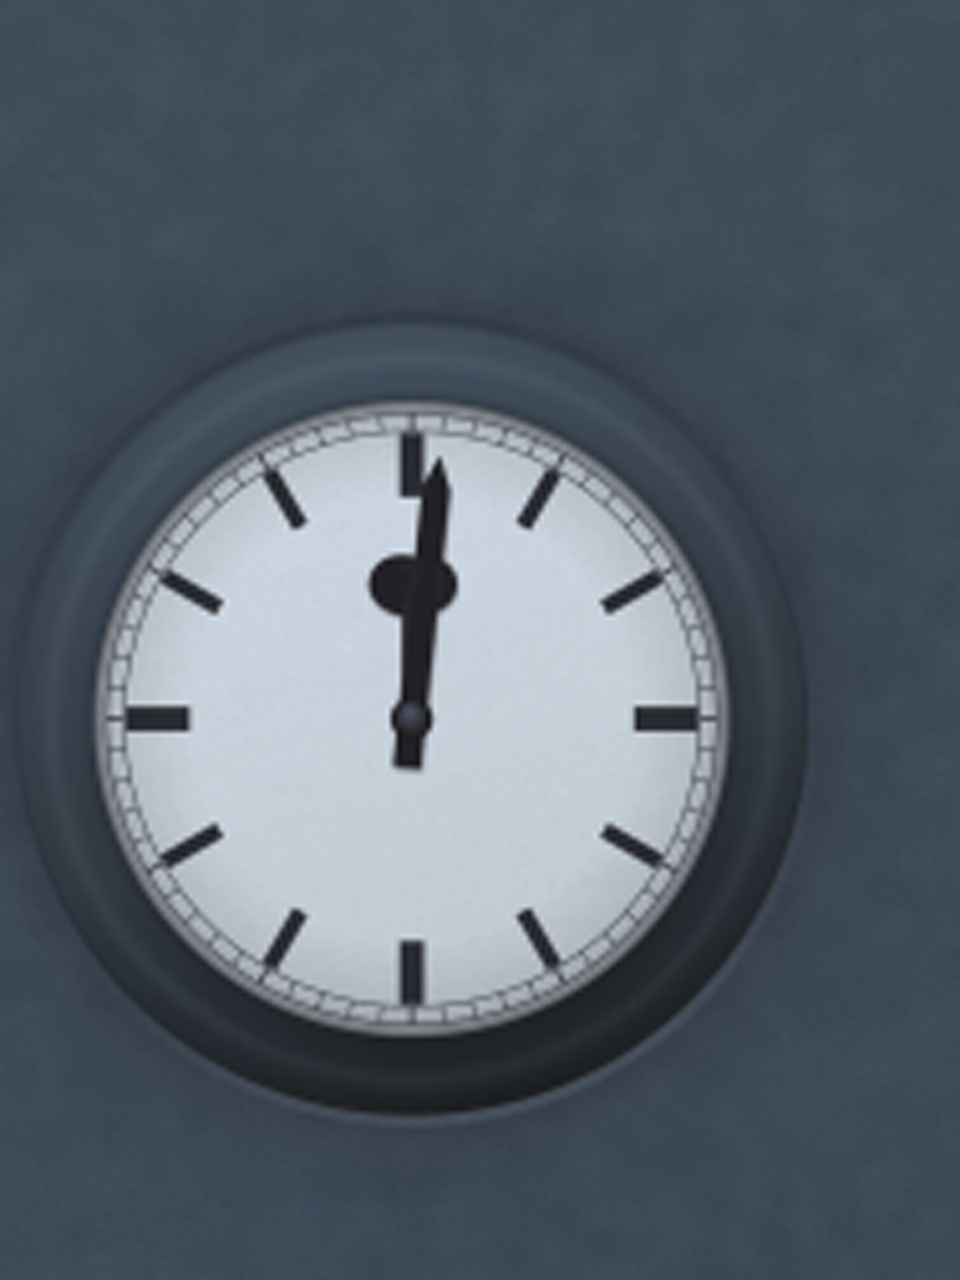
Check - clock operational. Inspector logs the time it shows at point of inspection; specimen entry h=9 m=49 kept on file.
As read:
h=12 m=1
